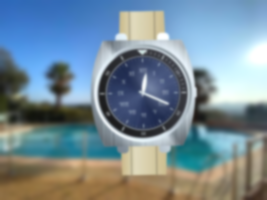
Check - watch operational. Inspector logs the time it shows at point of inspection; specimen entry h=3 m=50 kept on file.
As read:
h=12 m=19
